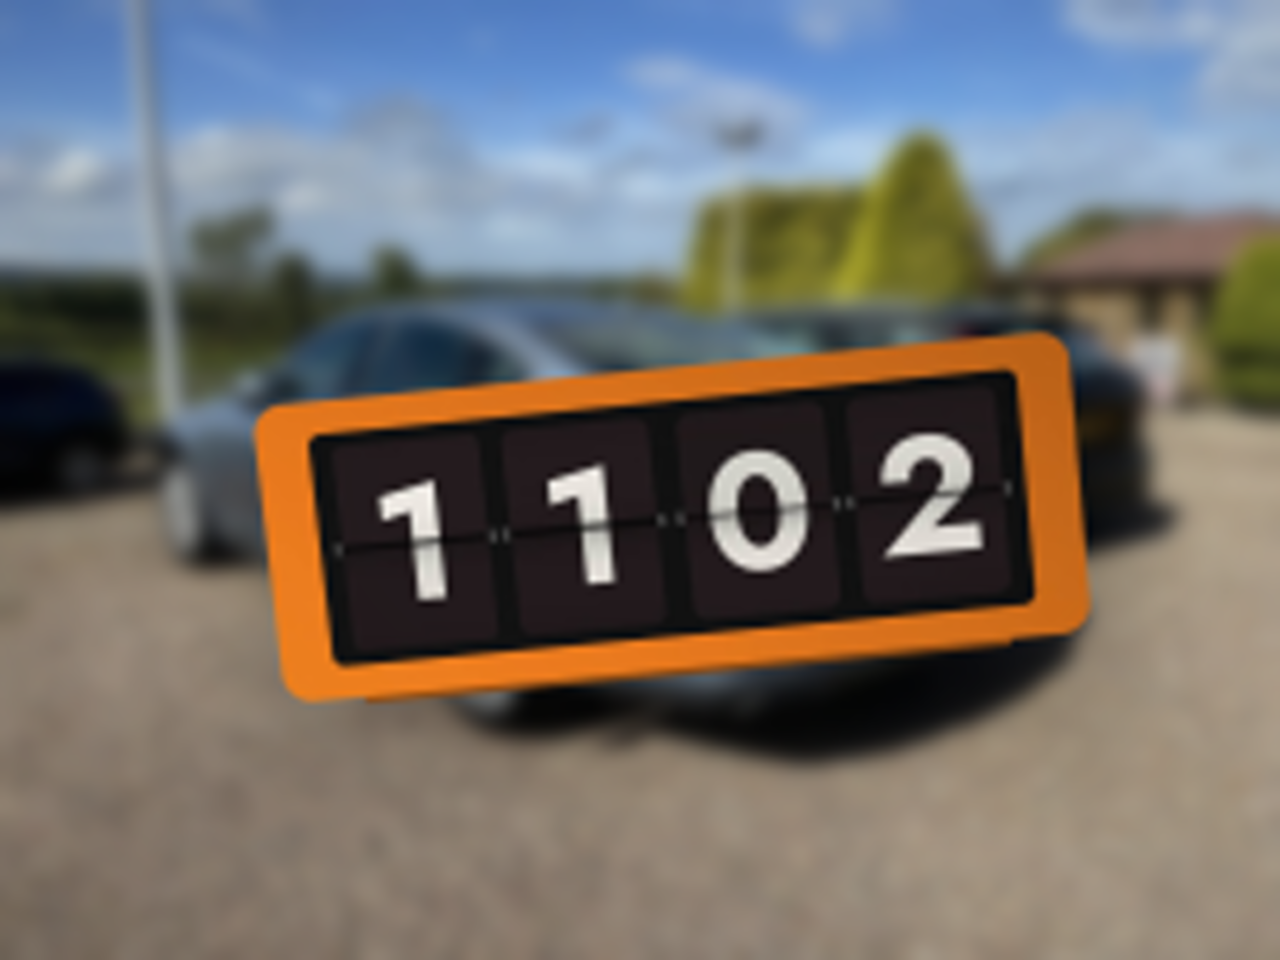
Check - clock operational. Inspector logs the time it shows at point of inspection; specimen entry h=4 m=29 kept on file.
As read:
h=11 m=2
